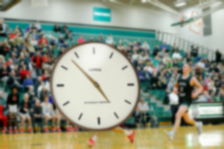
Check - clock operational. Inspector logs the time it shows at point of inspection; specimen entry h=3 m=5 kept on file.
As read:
h=4 m=53
